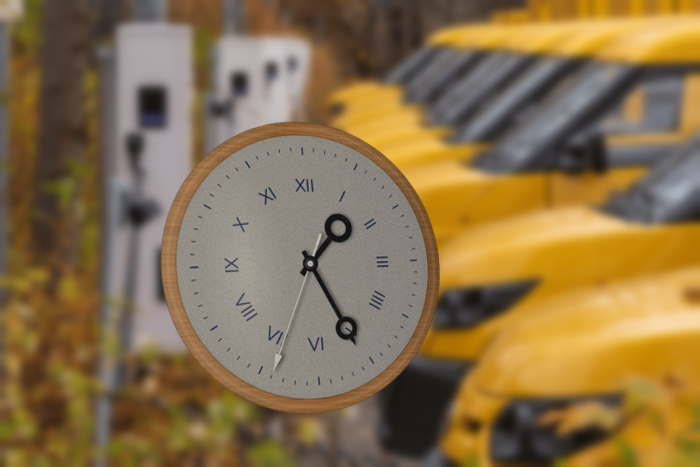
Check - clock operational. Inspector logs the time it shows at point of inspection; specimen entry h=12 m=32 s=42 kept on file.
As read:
h=1 m=25 s=34
